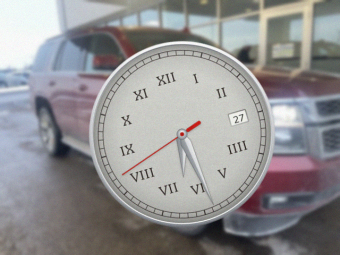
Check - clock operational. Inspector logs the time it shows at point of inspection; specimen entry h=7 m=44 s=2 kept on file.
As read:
h=6 m=28 s=42
